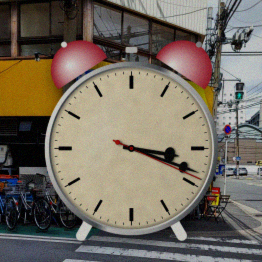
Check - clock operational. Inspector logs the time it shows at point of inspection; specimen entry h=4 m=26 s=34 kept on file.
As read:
h=3 m=18 s=19
